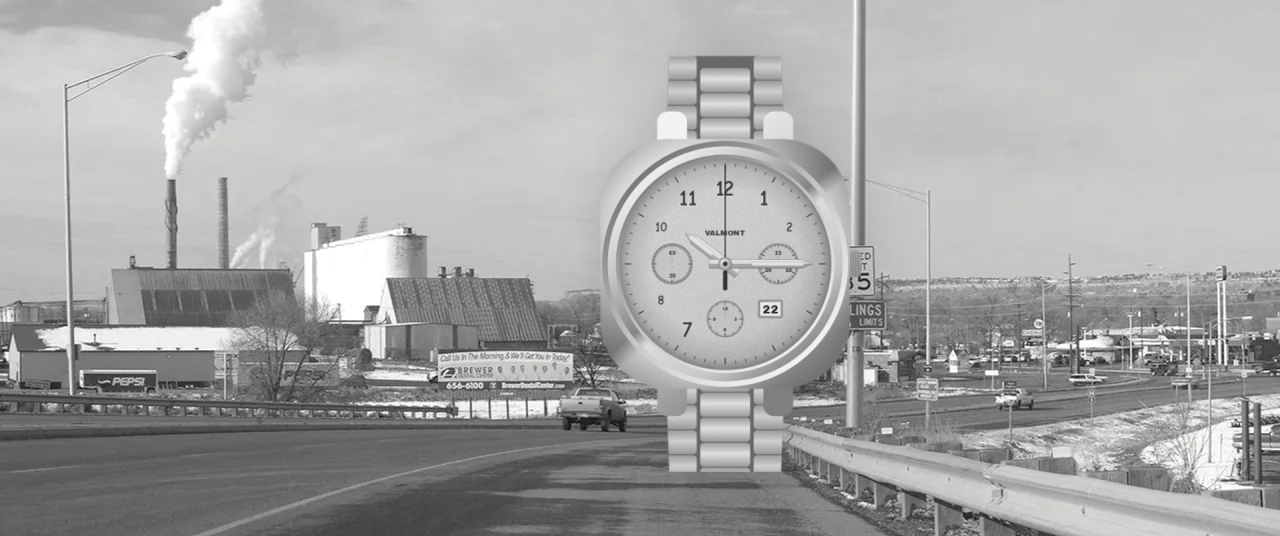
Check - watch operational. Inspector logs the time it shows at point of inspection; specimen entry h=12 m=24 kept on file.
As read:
h=10 m=15
